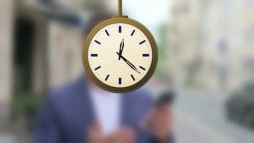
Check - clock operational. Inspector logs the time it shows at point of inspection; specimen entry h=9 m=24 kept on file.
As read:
h=12 m=22
